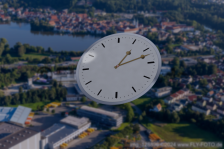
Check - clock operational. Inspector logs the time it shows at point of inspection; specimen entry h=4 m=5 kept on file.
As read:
h=1 m=12
